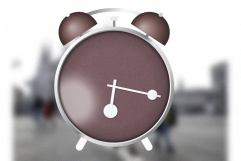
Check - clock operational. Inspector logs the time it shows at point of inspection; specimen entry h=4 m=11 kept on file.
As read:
h=6 m=17
